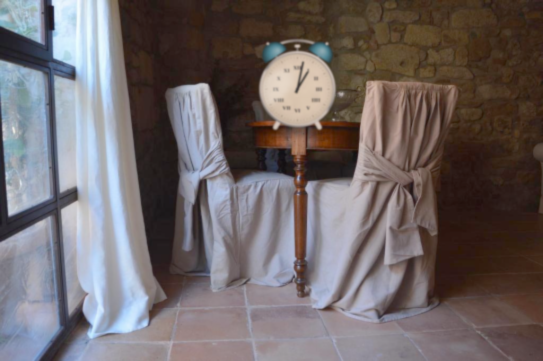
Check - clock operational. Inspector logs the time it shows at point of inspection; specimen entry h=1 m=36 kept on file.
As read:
h=1 m=2
